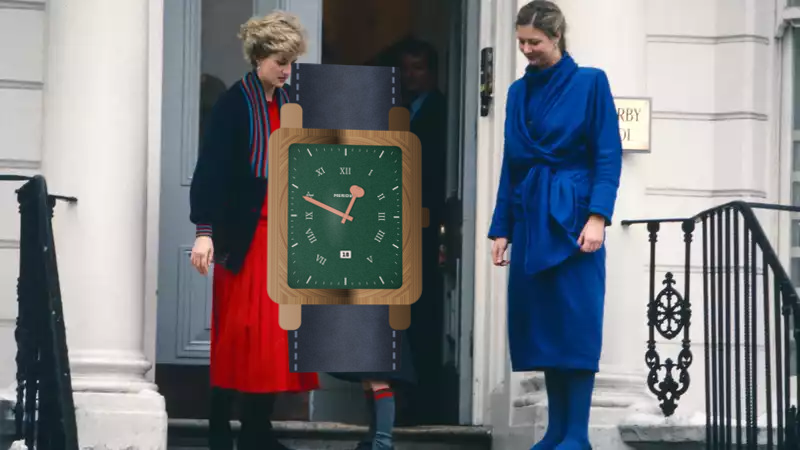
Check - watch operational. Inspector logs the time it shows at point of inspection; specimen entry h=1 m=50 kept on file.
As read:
h=12 m=49
